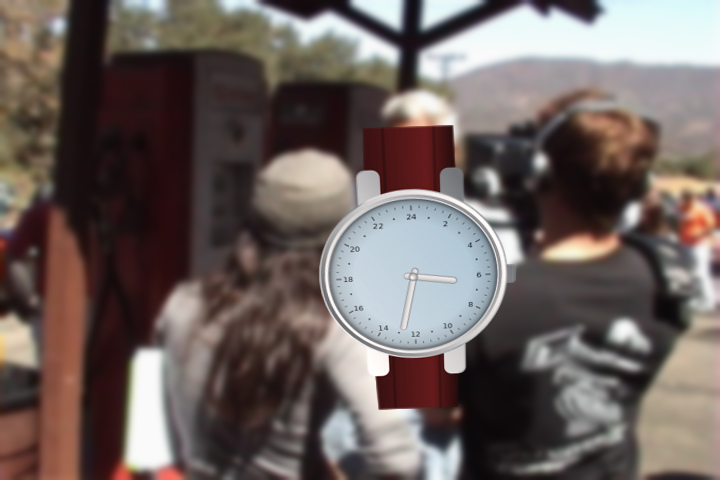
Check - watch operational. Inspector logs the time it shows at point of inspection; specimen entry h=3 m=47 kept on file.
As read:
h=6 m=32
